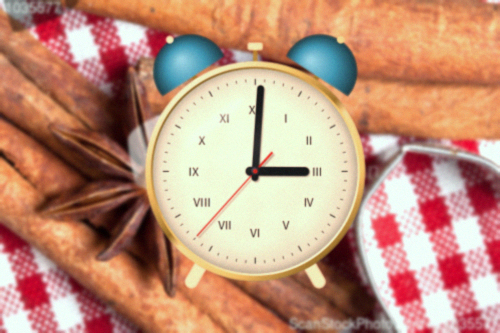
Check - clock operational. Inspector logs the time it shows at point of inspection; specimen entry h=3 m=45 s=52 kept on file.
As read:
h=3 m=0 s=37
